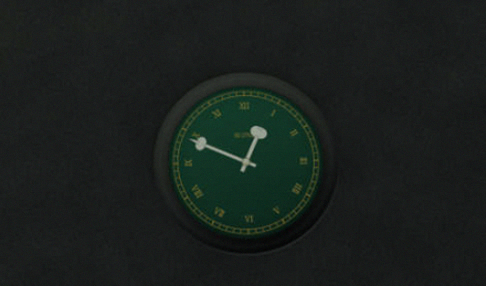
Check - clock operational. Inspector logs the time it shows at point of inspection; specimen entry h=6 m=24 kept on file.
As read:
h=12 m=49
